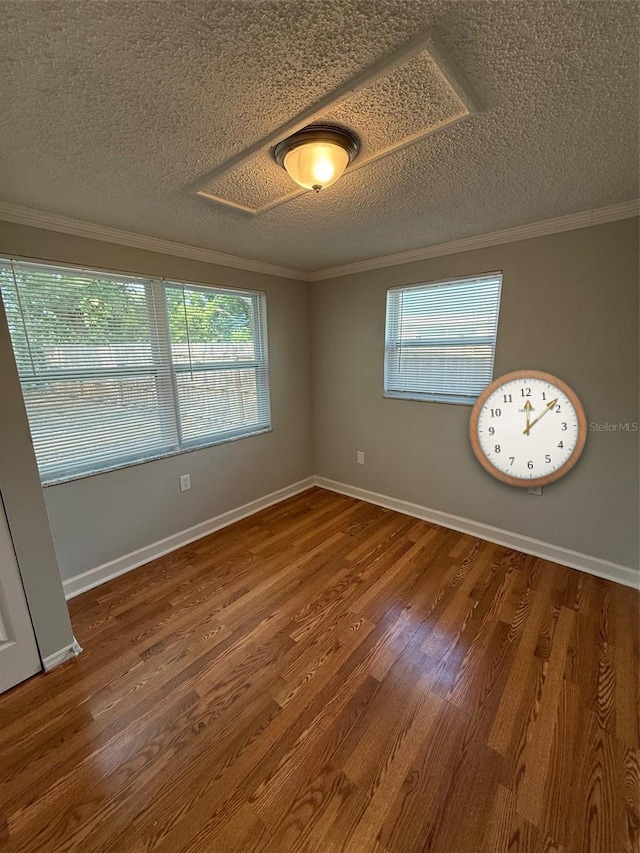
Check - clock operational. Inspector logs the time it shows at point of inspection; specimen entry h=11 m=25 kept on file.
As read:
h=12 m=8
